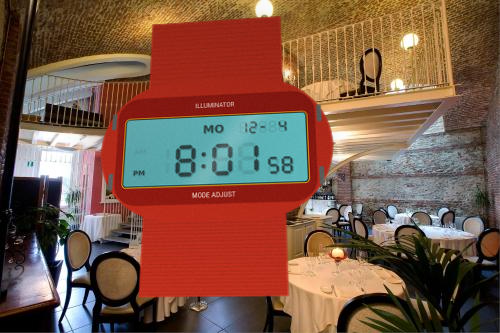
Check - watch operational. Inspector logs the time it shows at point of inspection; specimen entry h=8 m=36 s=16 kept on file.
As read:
h=8 m=1 s=58
